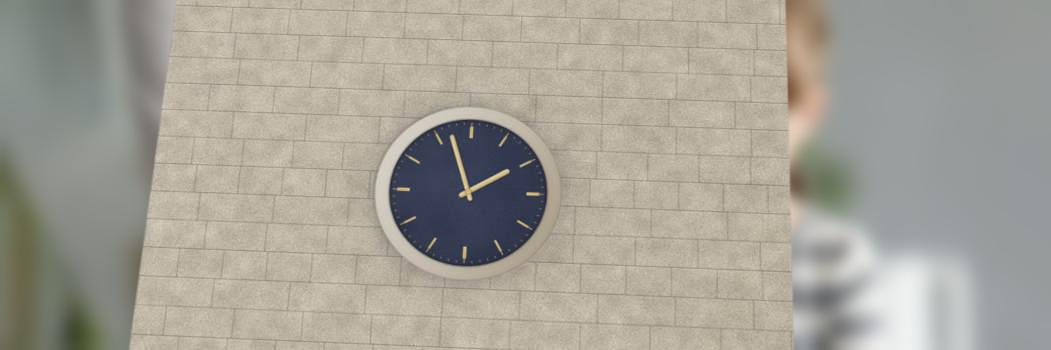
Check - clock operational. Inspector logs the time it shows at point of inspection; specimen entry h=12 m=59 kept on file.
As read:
h=1 m=57
